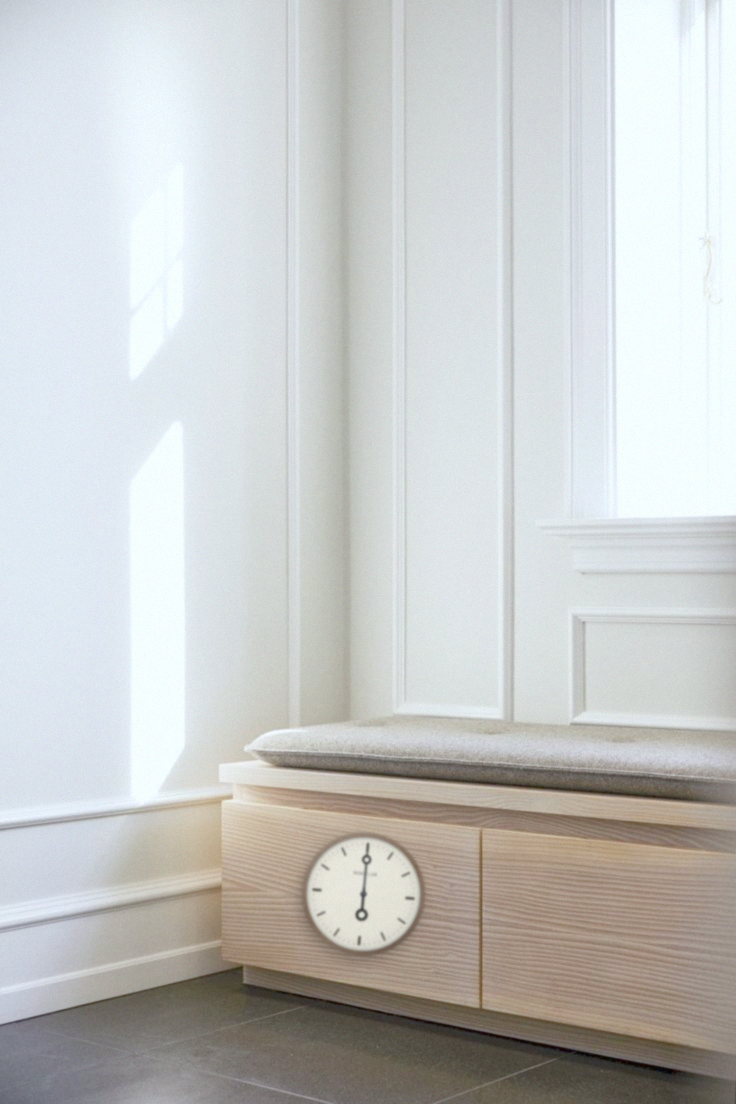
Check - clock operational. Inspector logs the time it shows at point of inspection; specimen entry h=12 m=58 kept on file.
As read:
h=6 m=0
